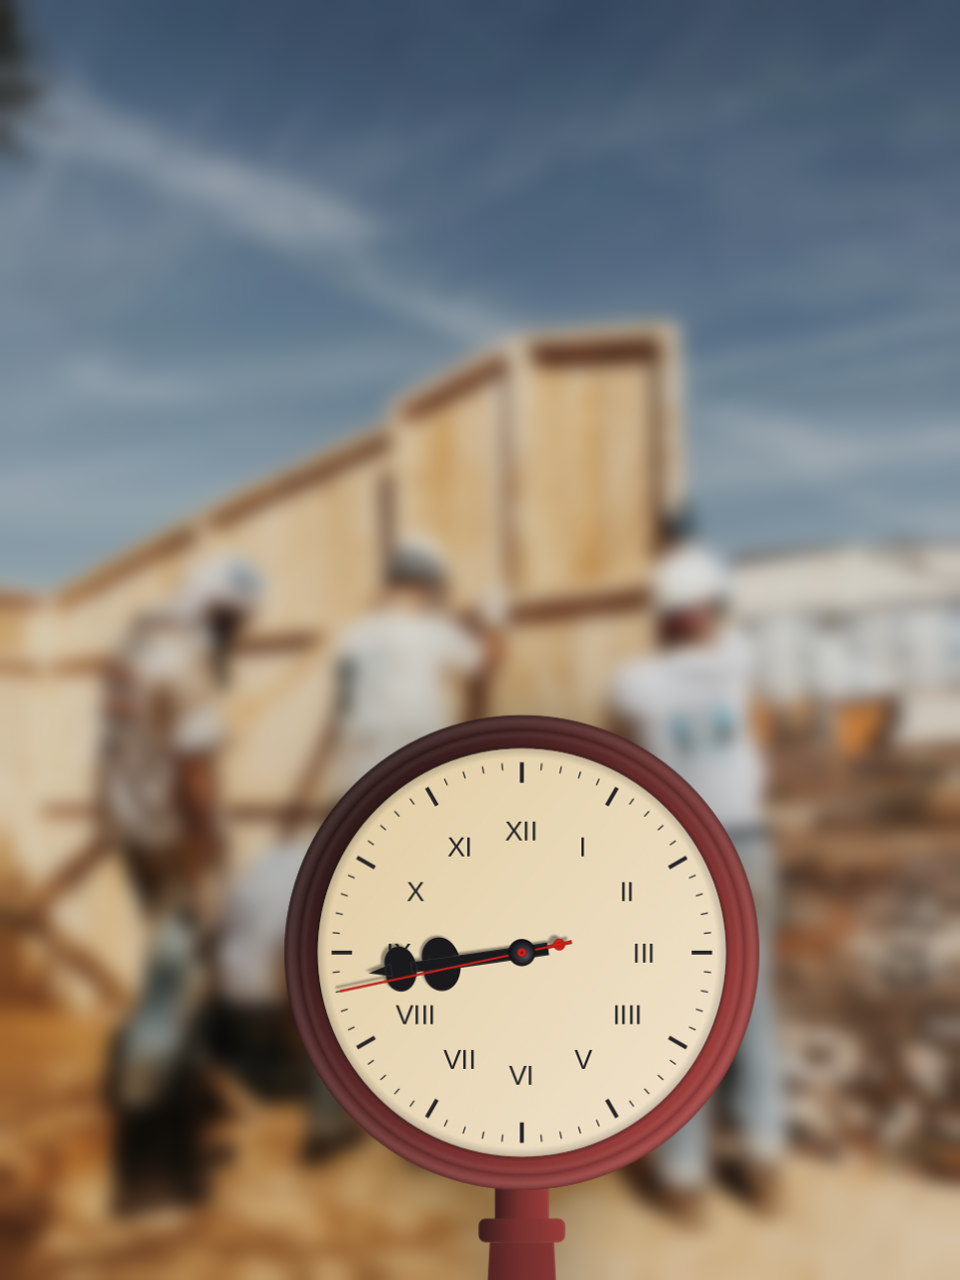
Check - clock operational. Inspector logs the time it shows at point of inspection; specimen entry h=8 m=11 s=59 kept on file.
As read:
h=8 m=43 s=43
